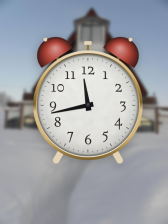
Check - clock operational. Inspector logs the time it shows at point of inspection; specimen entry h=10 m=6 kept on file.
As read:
h=11 m=43
